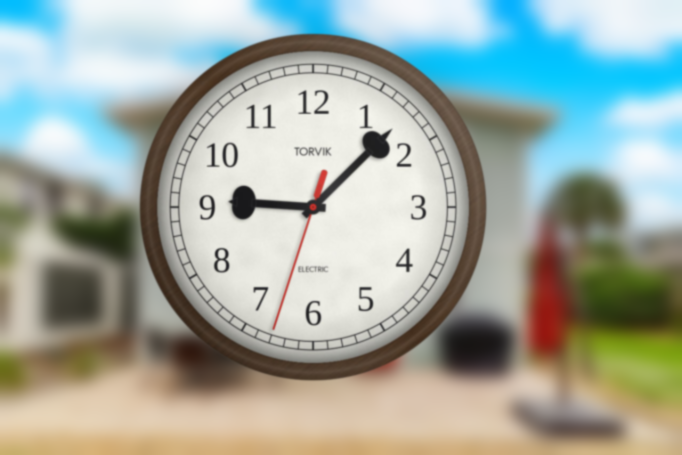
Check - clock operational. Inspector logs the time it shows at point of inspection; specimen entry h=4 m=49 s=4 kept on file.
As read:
h=9 m=7 s=33
